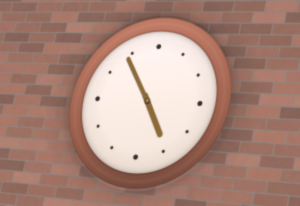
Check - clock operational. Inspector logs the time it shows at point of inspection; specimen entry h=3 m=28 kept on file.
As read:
h=4 m=54
